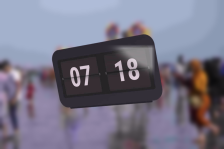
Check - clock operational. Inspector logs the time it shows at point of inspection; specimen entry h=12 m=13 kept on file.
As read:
h=7 m=18
